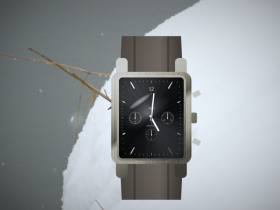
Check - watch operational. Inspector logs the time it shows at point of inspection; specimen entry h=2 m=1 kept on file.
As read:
h=5 m=1
